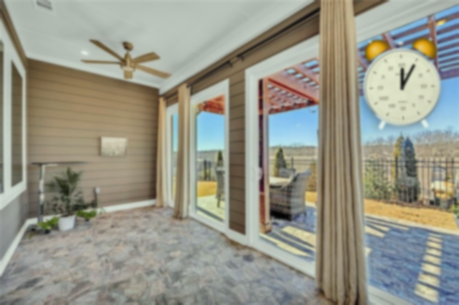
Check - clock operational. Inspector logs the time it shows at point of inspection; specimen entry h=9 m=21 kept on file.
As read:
h=12 m=5
